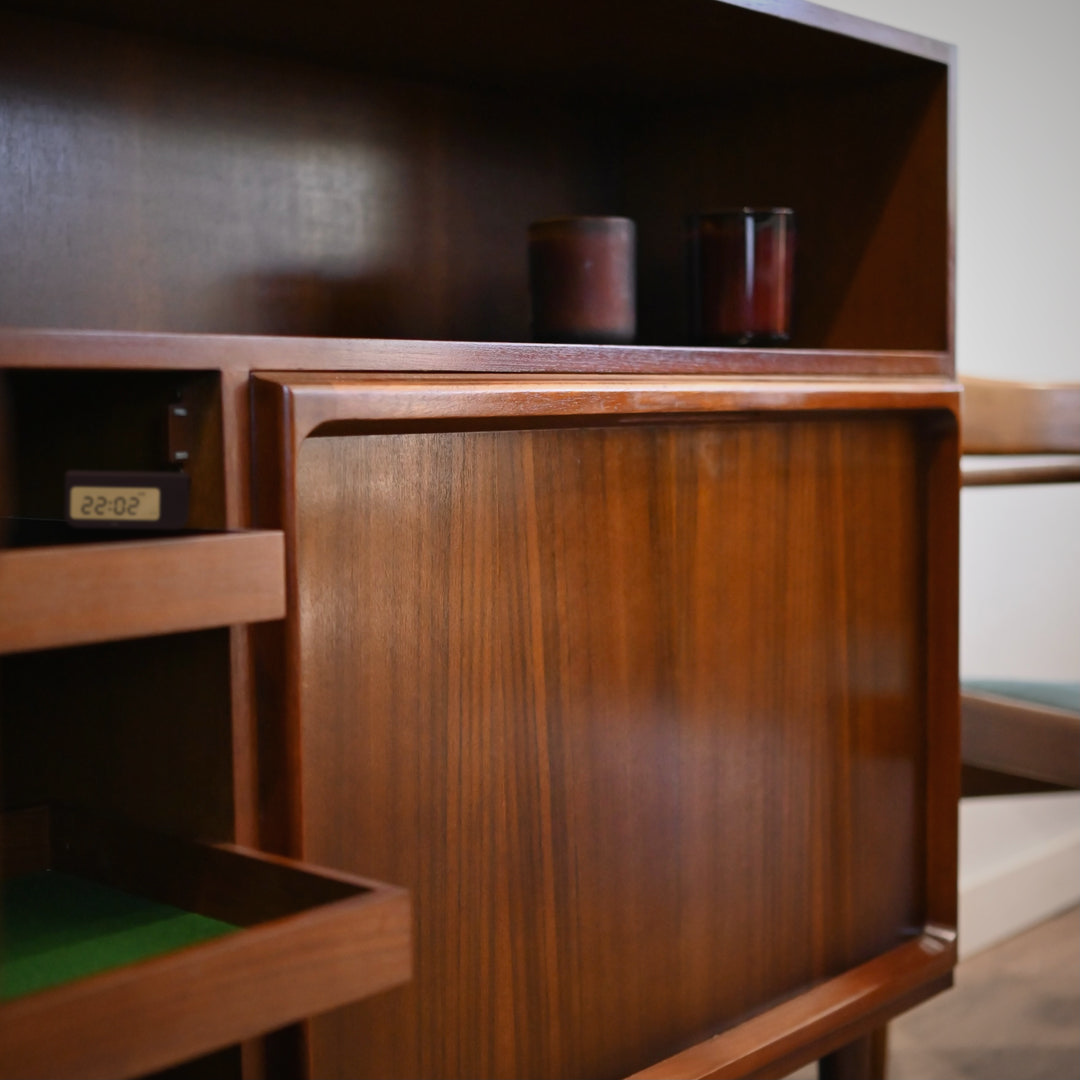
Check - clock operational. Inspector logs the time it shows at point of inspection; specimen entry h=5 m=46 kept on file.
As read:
h=22 m=2
